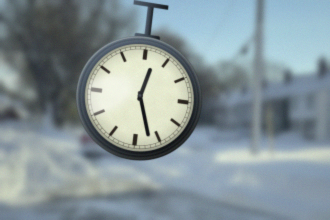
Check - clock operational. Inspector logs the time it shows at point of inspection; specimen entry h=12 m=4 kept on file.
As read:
h=12 m=27
